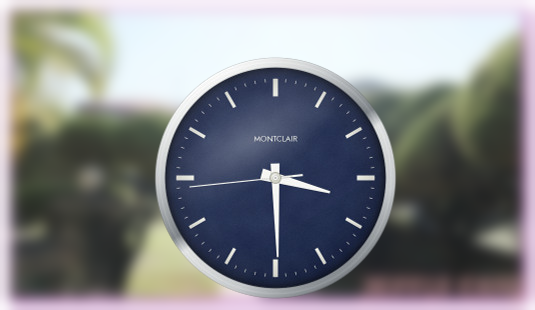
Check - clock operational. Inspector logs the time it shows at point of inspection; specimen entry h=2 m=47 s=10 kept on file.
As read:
h=3 m=29 s=44
